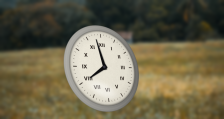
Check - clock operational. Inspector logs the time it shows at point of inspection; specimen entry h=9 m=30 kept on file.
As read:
h=7 m=58
